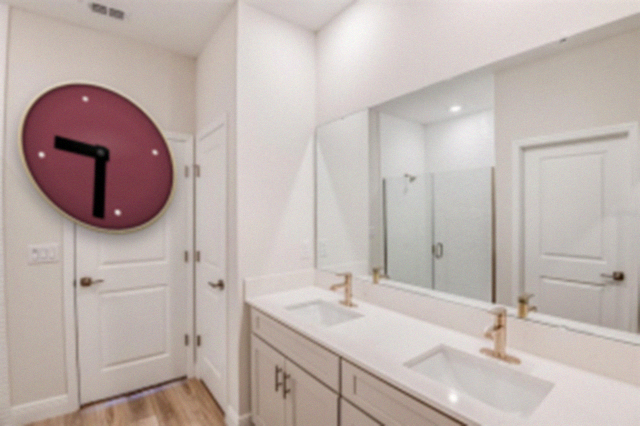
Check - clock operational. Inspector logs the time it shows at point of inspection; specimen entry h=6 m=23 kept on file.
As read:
h=9 m=33
